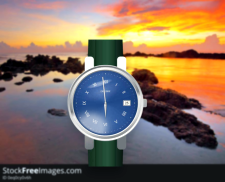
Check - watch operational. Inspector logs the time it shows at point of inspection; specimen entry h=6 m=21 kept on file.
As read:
h=5 m=59
